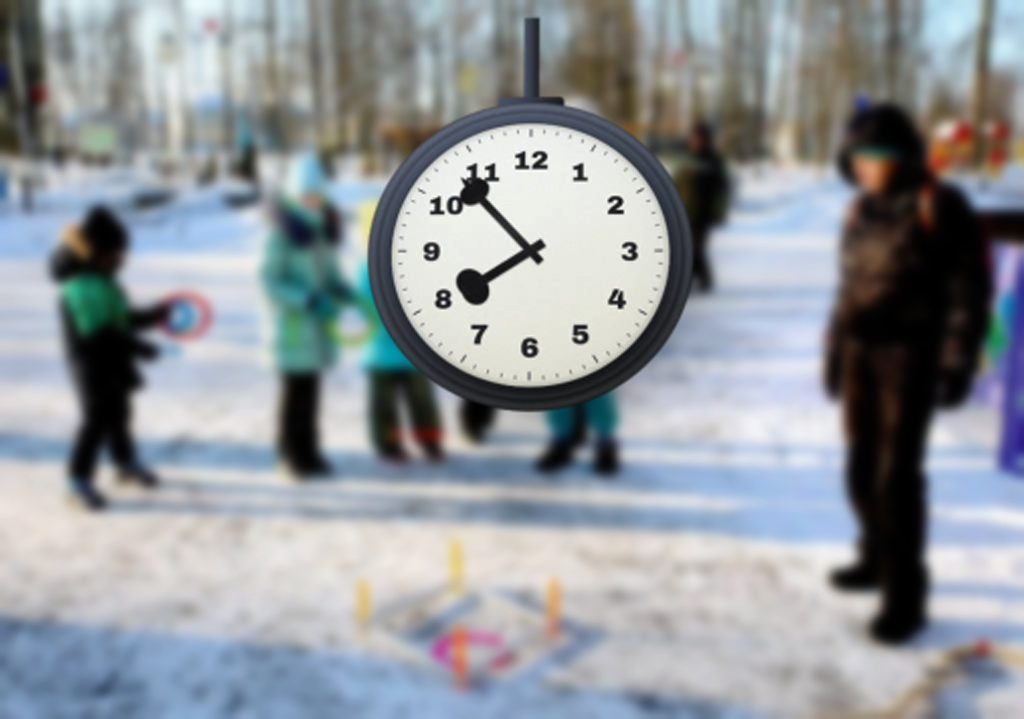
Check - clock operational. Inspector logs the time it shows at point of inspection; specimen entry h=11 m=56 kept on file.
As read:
h=7 m=53
